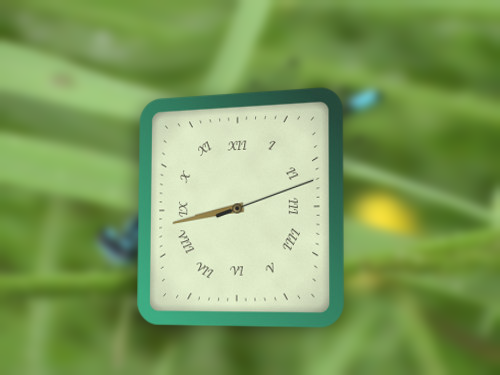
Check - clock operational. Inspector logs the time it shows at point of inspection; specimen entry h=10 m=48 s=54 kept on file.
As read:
h=8 m=43 s=12
